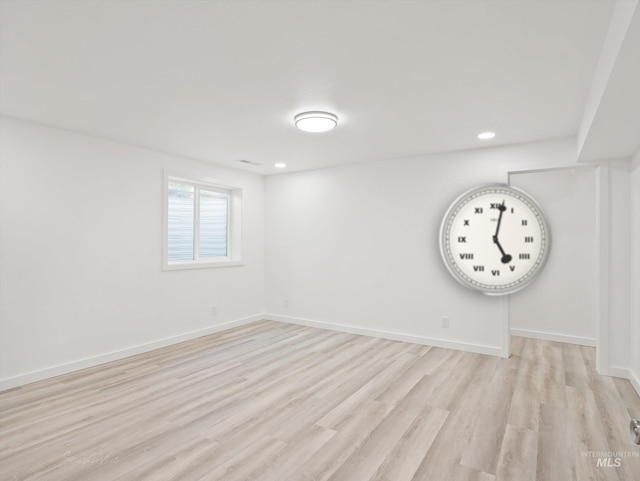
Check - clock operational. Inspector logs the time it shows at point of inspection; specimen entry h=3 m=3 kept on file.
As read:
h=5 m=2
